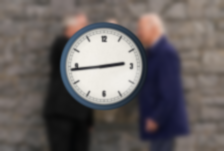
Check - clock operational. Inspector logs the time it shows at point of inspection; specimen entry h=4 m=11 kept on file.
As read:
h=2 m=44
